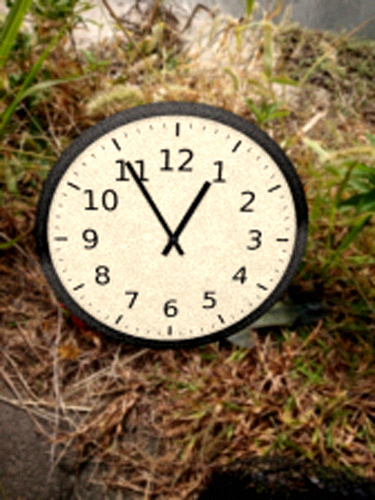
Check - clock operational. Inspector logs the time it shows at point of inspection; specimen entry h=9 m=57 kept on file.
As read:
h=12 m=55
